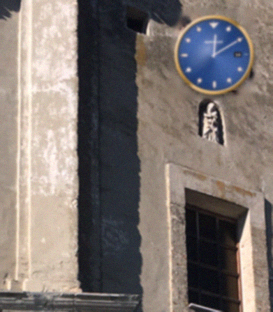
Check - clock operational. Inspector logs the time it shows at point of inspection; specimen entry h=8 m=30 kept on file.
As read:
h=12 m=10
